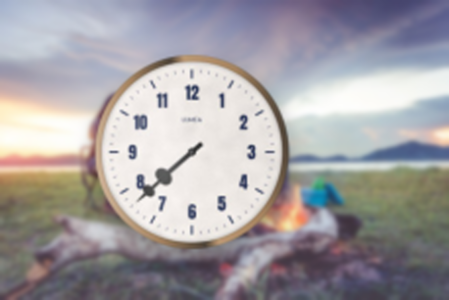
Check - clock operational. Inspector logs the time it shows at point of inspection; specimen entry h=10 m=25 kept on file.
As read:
h=7 m=38
